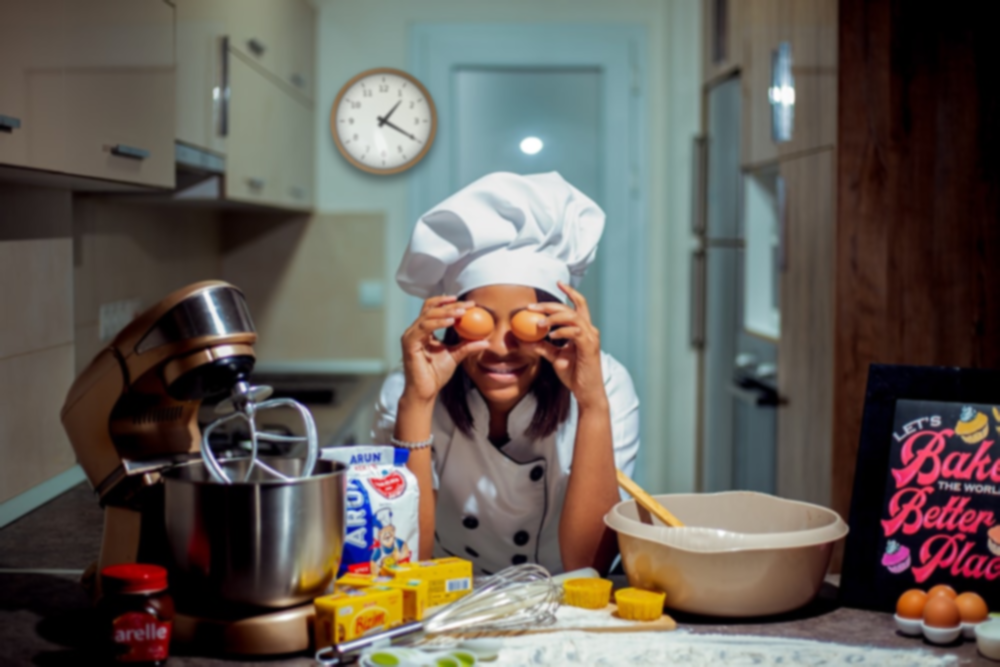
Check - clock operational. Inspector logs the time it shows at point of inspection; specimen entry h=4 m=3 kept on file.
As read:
h=1 m=20
